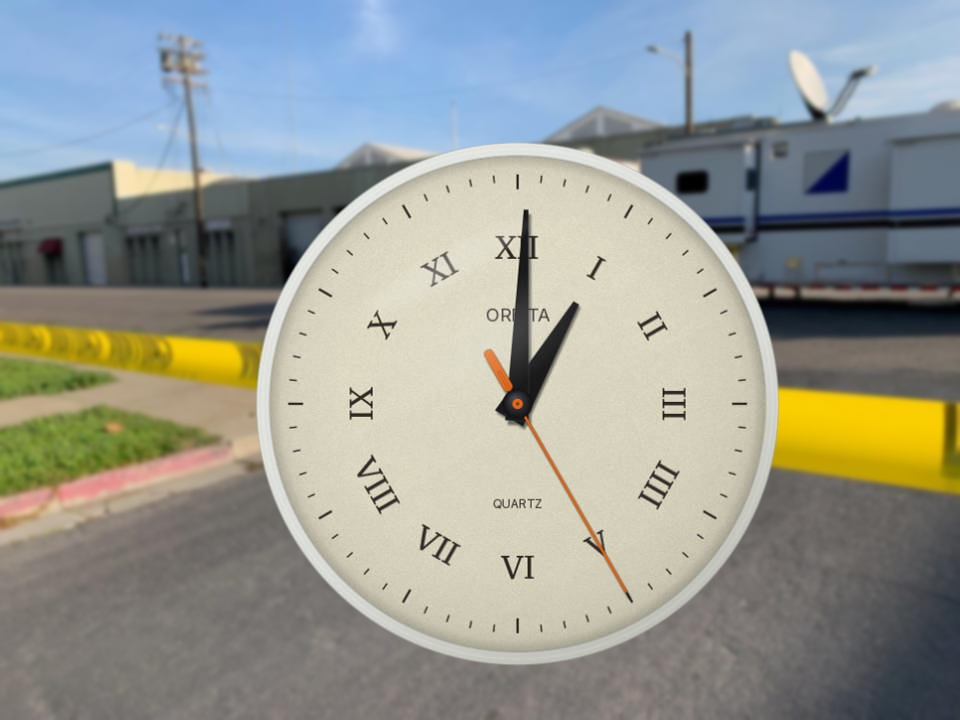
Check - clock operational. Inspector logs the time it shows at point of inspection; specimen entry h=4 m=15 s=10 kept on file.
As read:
h=1 m=0 s=25
